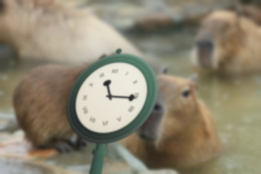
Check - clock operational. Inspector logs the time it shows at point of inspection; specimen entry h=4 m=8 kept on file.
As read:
h=11 m=16
